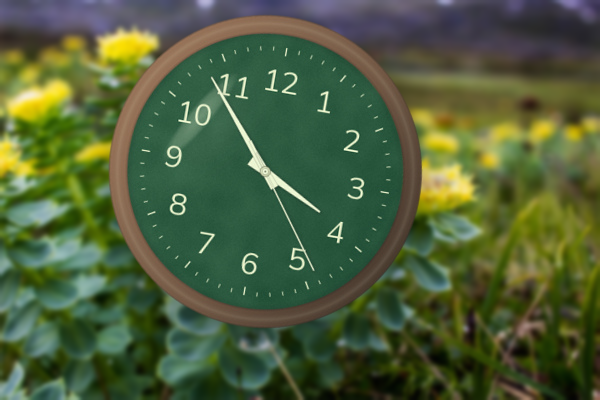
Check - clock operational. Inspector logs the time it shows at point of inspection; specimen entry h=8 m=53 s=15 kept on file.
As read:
h=3 m=53 s=24
